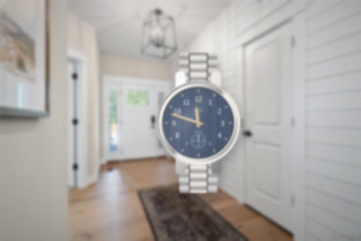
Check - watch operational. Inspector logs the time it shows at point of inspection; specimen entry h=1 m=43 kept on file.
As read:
h=11 m=48
